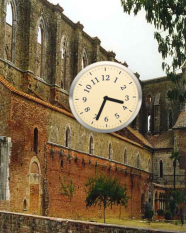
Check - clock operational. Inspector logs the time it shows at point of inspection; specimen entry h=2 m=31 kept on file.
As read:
h=3 m=34
